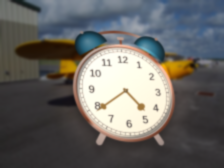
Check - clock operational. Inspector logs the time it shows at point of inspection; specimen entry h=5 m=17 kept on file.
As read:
h=4 m=39
